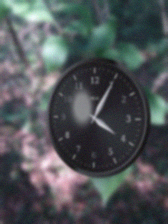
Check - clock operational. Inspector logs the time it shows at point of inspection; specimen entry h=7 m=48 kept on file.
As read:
h=4 m=5
